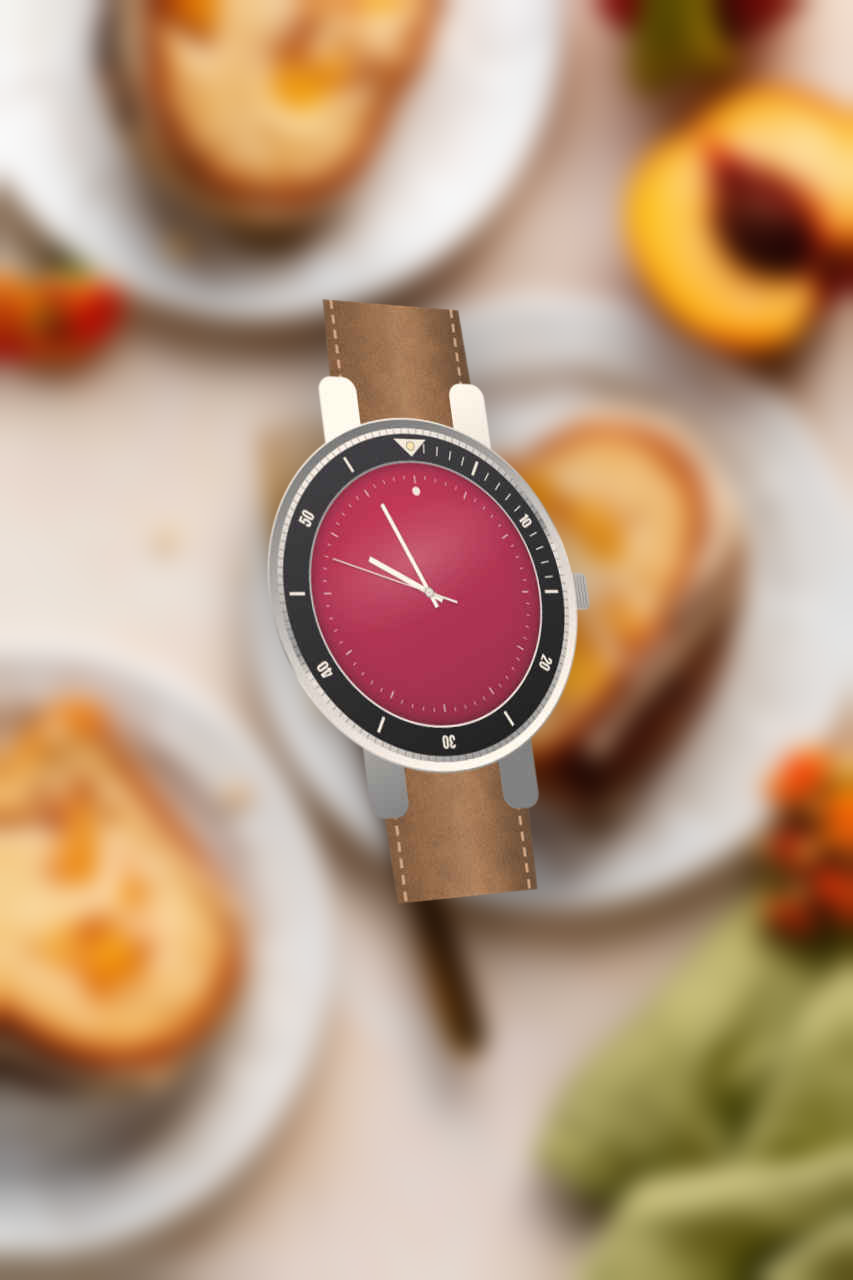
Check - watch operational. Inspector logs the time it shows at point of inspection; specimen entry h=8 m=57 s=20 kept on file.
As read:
h=9 m=55 s=48
